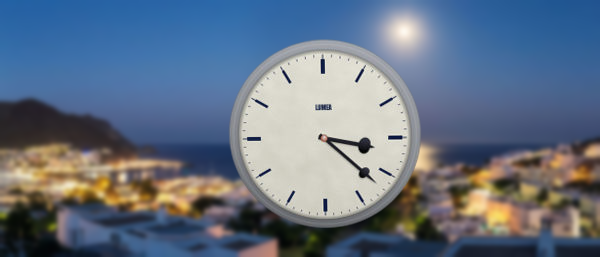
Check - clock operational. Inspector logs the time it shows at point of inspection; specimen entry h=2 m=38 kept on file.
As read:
h=3 m=22
